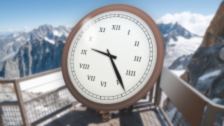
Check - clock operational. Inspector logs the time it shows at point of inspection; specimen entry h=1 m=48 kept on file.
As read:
h=9 m=24
